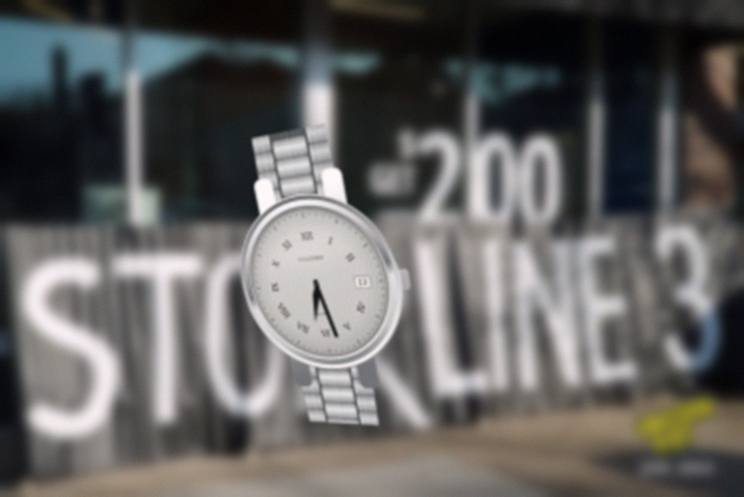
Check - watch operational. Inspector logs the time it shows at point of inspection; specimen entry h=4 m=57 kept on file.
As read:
h=6 m=28
